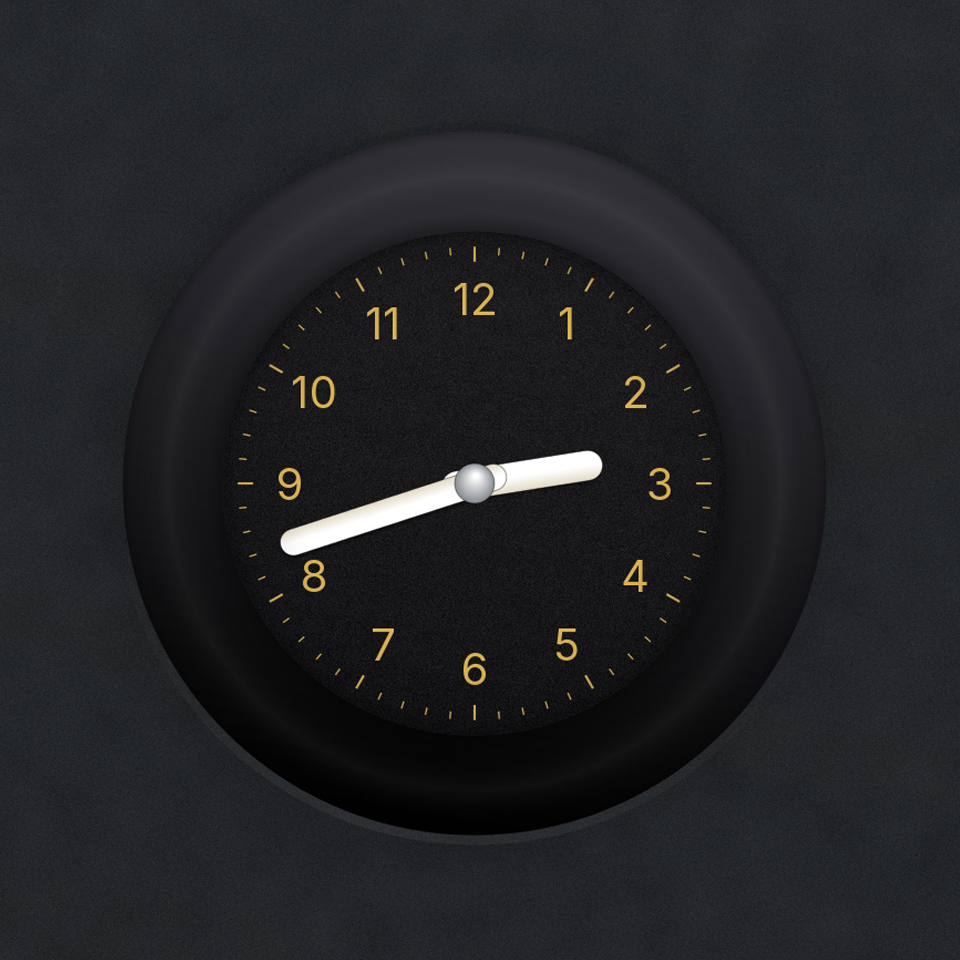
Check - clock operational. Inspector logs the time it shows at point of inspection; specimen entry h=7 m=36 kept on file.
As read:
h=2 m=42
